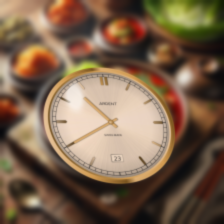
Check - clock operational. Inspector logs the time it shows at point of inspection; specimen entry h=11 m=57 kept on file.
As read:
h=10 m=40
